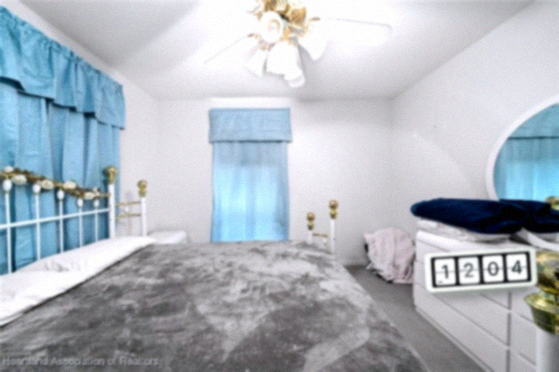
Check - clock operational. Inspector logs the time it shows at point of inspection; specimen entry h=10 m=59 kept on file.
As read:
h=12 m=4
